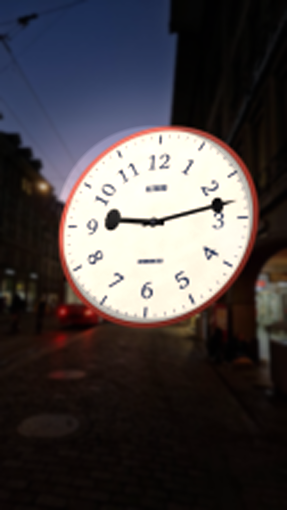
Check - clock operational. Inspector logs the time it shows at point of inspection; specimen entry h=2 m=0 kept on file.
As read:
h=9 m=13
